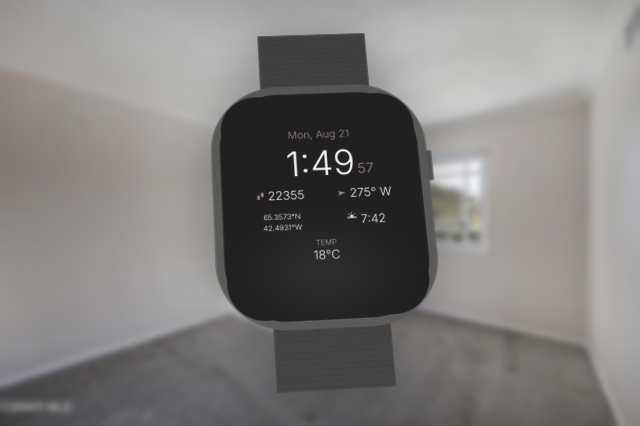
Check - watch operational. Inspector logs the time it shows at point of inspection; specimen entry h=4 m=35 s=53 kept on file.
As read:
h=1 m=49 s=57
